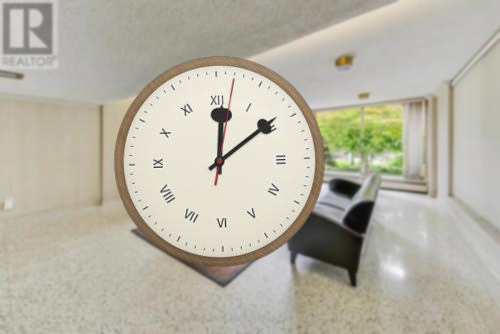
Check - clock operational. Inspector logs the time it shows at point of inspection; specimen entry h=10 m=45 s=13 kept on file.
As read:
h=12 m=9 s=2
